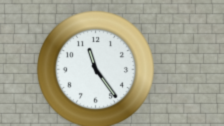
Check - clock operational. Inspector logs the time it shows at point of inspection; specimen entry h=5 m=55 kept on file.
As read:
h=11 m=24
